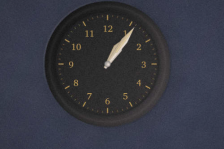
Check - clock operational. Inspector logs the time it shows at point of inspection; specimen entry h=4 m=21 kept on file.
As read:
h=1 m=6
